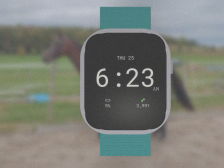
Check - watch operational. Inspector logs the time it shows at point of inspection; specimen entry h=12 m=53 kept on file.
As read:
h=6 m=23
